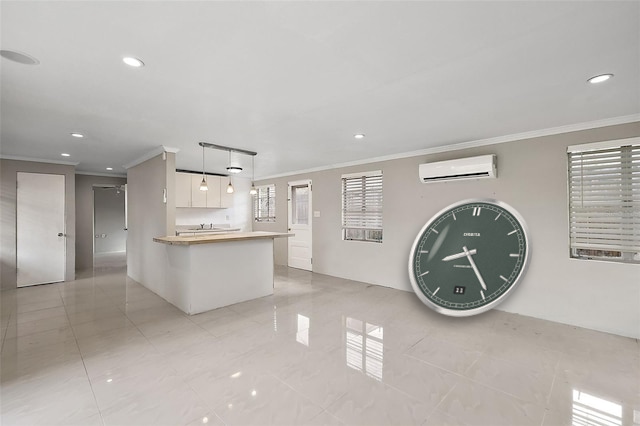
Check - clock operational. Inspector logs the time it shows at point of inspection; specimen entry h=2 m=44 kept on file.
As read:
h=8 m=24
